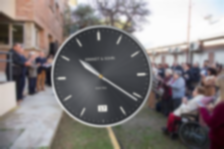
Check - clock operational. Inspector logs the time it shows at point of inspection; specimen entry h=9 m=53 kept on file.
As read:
h=10 m=21
